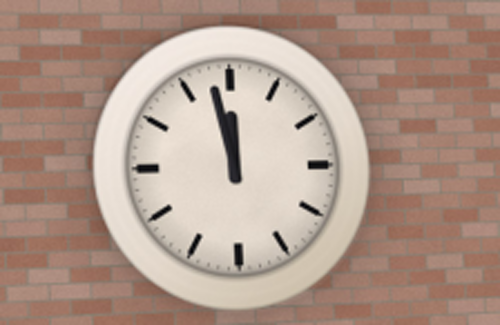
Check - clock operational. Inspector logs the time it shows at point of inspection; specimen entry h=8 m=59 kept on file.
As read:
h=11 m=58
